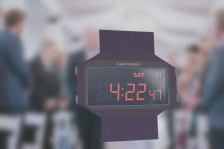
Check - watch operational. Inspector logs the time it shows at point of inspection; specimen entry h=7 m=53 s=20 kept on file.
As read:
h=4 m=22 s=47
